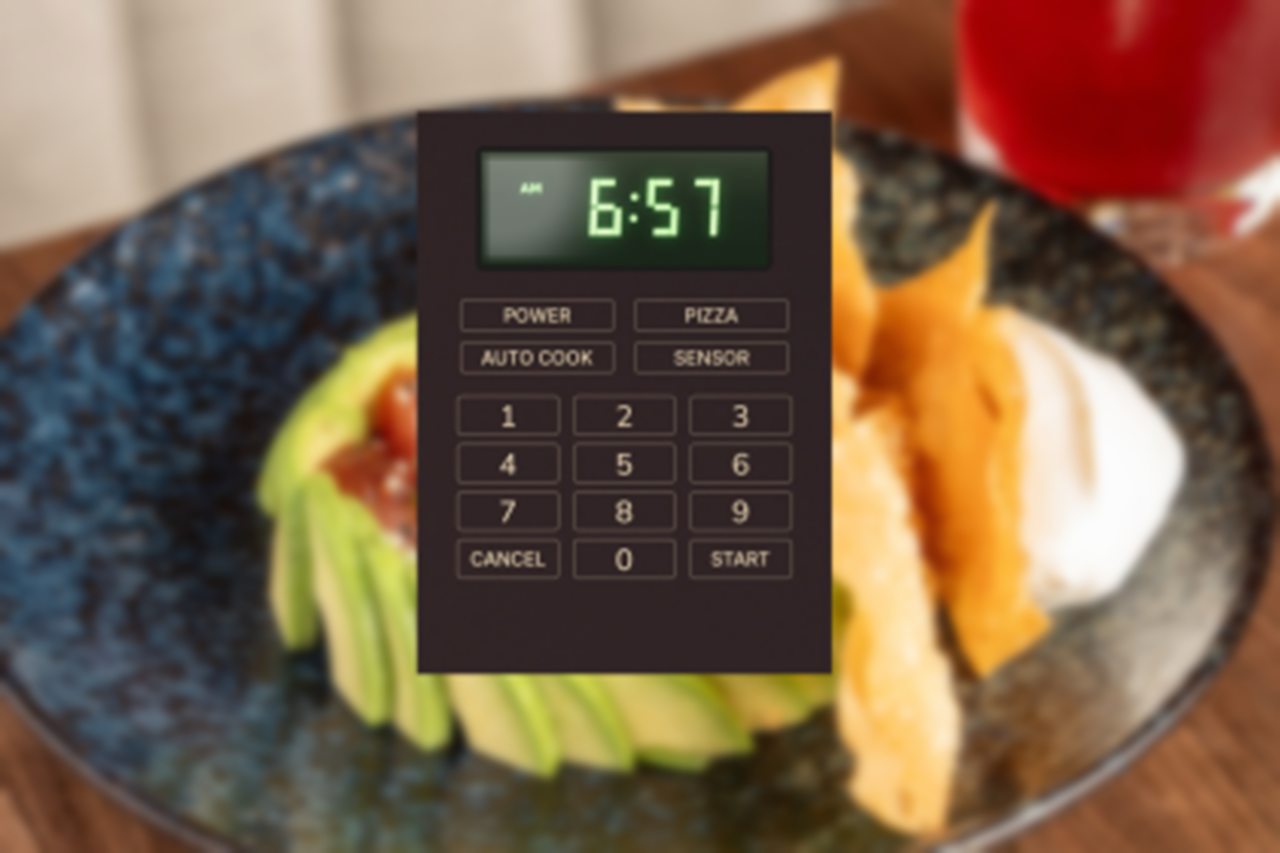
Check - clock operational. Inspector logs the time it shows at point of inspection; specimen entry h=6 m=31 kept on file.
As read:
h=6 m=57
